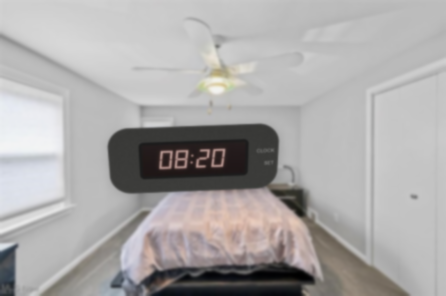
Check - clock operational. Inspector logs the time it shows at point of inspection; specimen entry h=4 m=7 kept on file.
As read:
h=8 m=20
